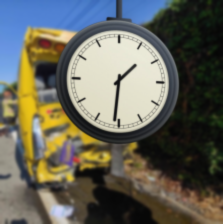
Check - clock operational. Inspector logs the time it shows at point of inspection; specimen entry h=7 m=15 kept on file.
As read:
h=1 m=31
